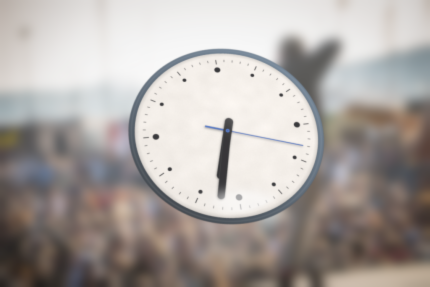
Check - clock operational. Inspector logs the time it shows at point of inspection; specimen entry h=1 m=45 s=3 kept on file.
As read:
h=6 m=32 s=18
